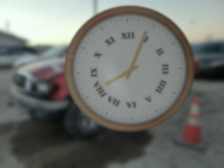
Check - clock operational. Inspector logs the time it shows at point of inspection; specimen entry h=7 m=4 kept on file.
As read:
h=8 m=4
